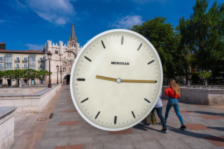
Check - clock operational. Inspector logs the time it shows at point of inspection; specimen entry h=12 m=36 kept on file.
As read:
h=9 m=15
